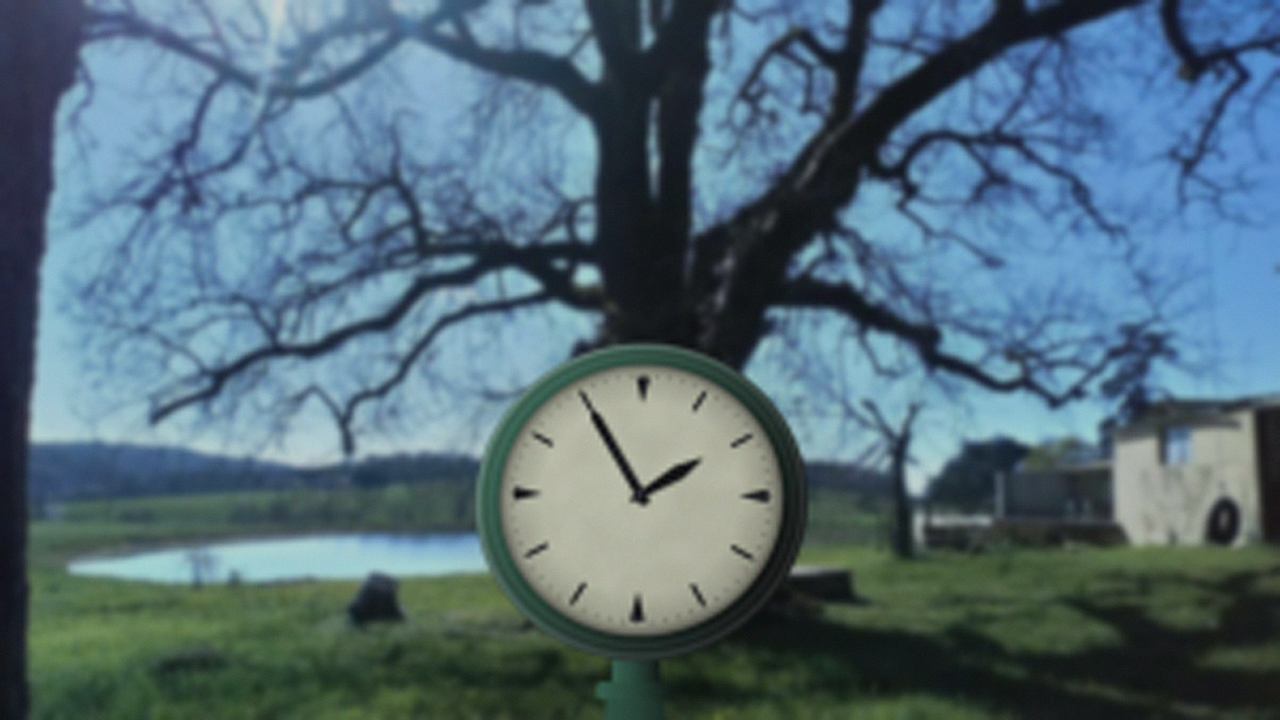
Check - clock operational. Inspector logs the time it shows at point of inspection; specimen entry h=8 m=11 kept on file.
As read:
h=1 m=55
